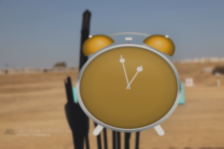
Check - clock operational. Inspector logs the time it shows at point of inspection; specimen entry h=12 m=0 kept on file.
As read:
h=12 m=58
